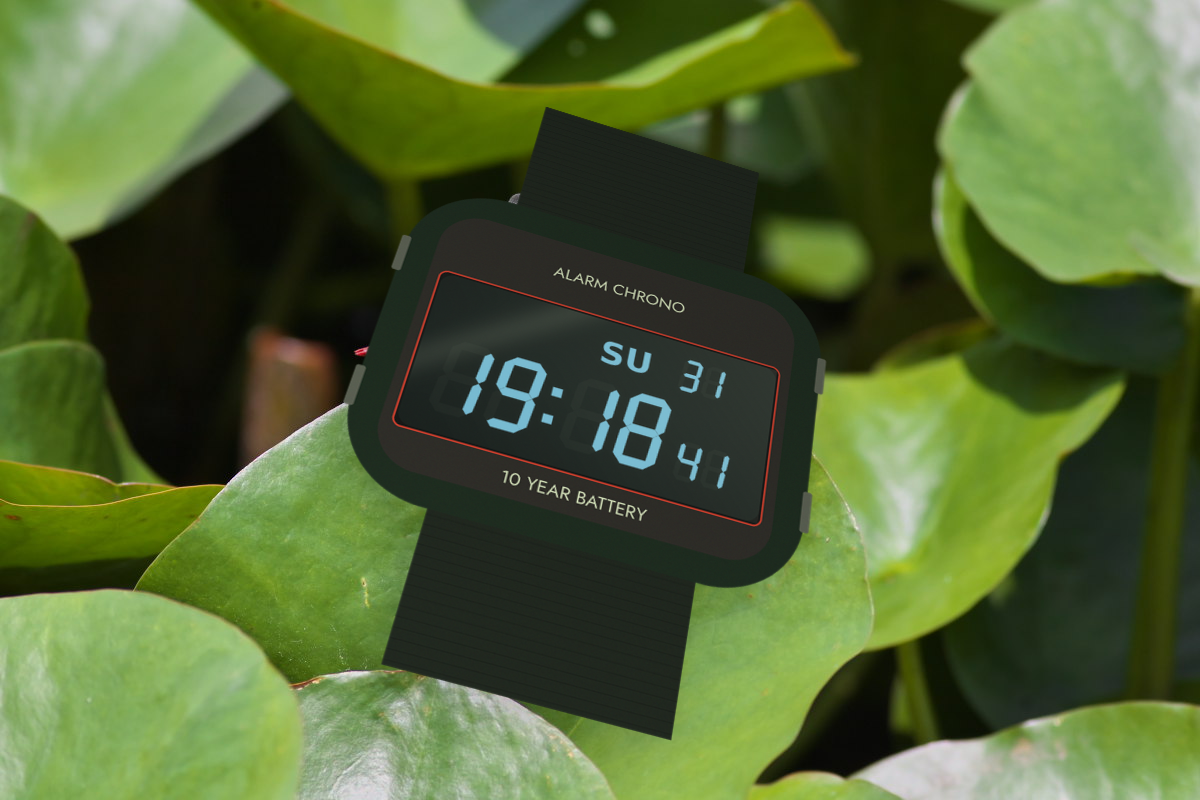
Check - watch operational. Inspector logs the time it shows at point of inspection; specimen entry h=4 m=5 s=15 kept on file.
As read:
h=19 m=18 s=41
